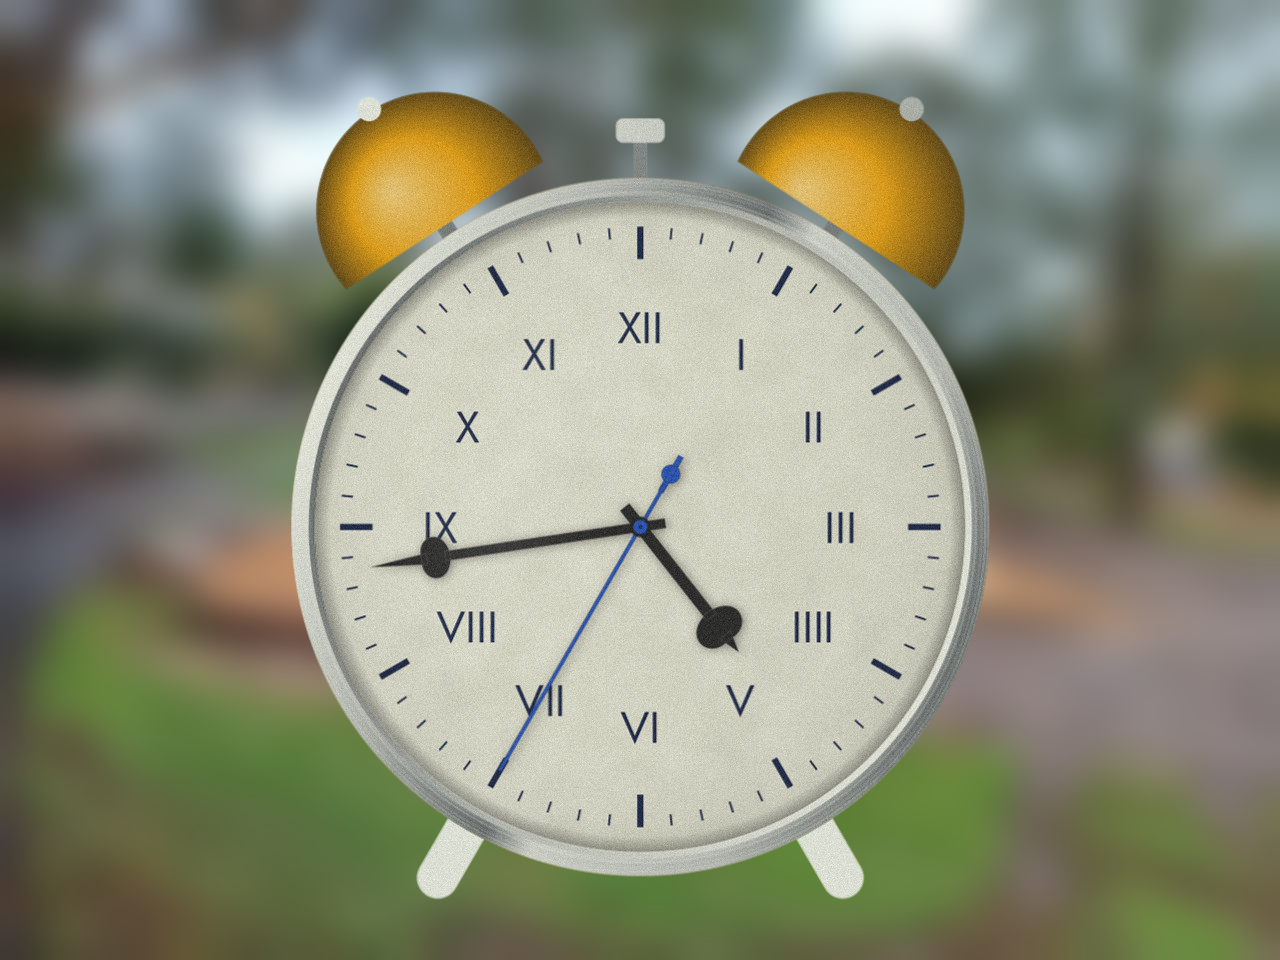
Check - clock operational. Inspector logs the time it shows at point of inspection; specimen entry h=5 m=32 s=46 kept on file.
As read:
h=4 m=43 s=35
